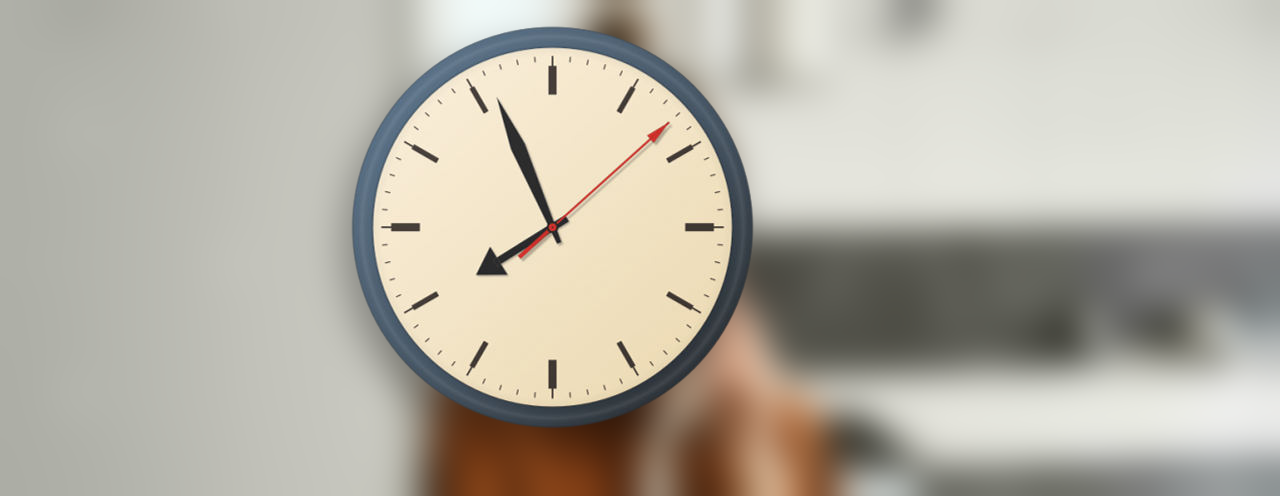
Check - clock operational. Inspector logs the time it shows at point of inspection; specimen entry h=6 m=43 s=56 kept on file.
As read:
h=7 m=56 s=8
